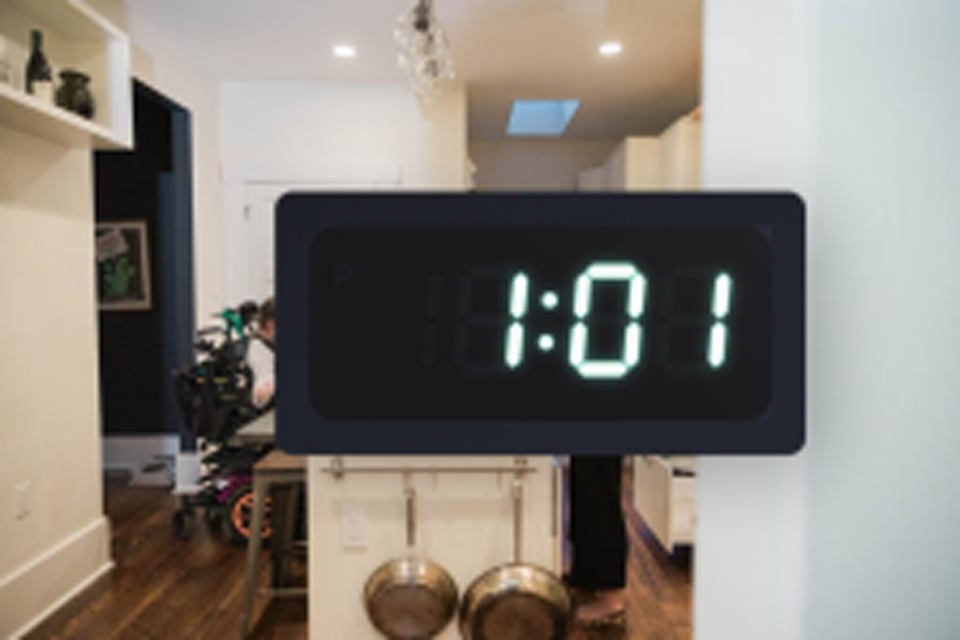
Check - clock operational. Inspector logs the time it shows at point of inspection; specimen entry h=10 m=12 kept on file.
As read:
h=1 m=1
